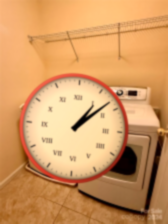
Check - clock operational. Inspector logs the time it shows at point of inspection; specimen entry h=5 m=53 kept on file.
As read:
h=1 m=8
